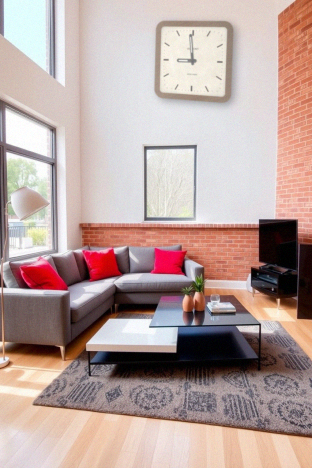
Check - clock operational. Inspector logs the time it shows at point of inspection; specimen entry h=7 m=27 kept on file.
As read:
h=8 m=59
